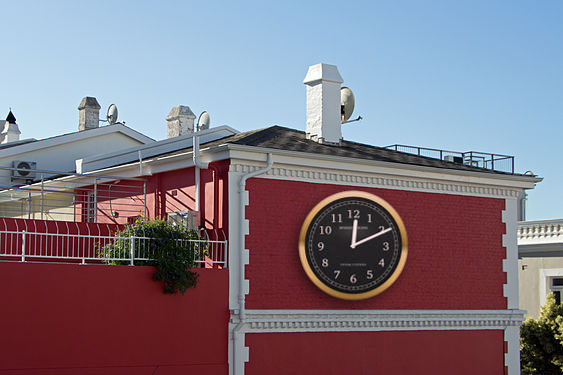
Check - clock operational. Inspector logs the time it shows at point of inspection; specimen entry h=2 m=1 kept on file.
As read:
h=12 m=11
